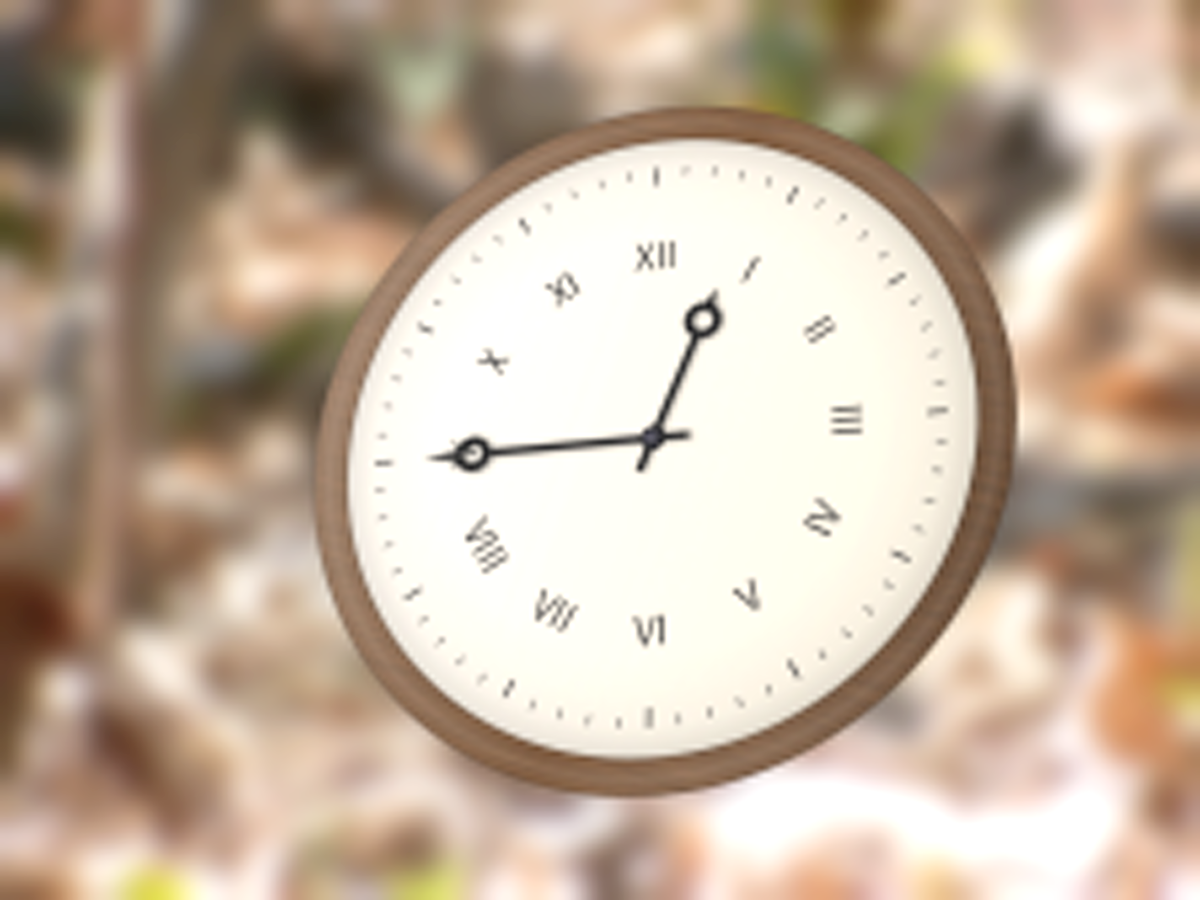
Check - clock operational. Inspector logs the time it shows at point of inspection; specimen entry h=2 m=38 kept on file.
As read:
h=12 m=45
